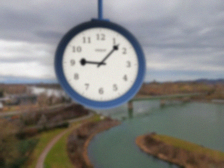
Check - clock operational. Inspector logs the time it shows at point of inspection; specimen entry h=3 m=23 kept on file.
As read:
h=9 m=7
